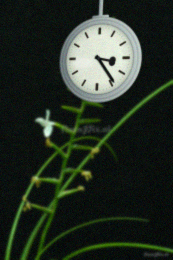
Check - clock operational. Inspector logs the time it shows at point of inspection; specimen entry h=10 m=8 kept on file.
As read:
h=3 m=24
